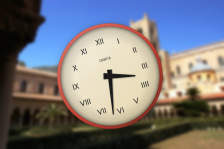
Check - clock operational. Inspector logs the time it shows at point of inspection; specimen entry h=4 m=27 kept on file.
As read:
h=3 m=32
